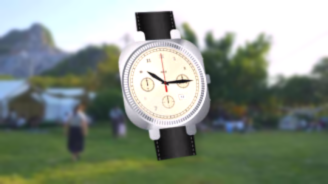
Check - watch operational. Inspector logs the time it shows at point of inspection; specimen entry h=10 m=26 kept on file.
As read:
h=10 m=15
